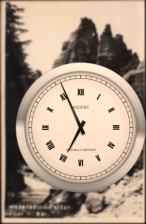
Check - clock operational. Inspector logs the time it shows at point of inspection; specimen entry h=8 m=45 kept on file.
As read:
h=6 m=56
